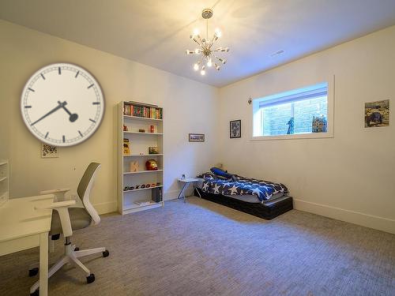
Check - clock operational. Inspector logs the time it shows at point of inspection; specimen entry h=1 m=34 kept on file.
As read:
h=4 m=40
